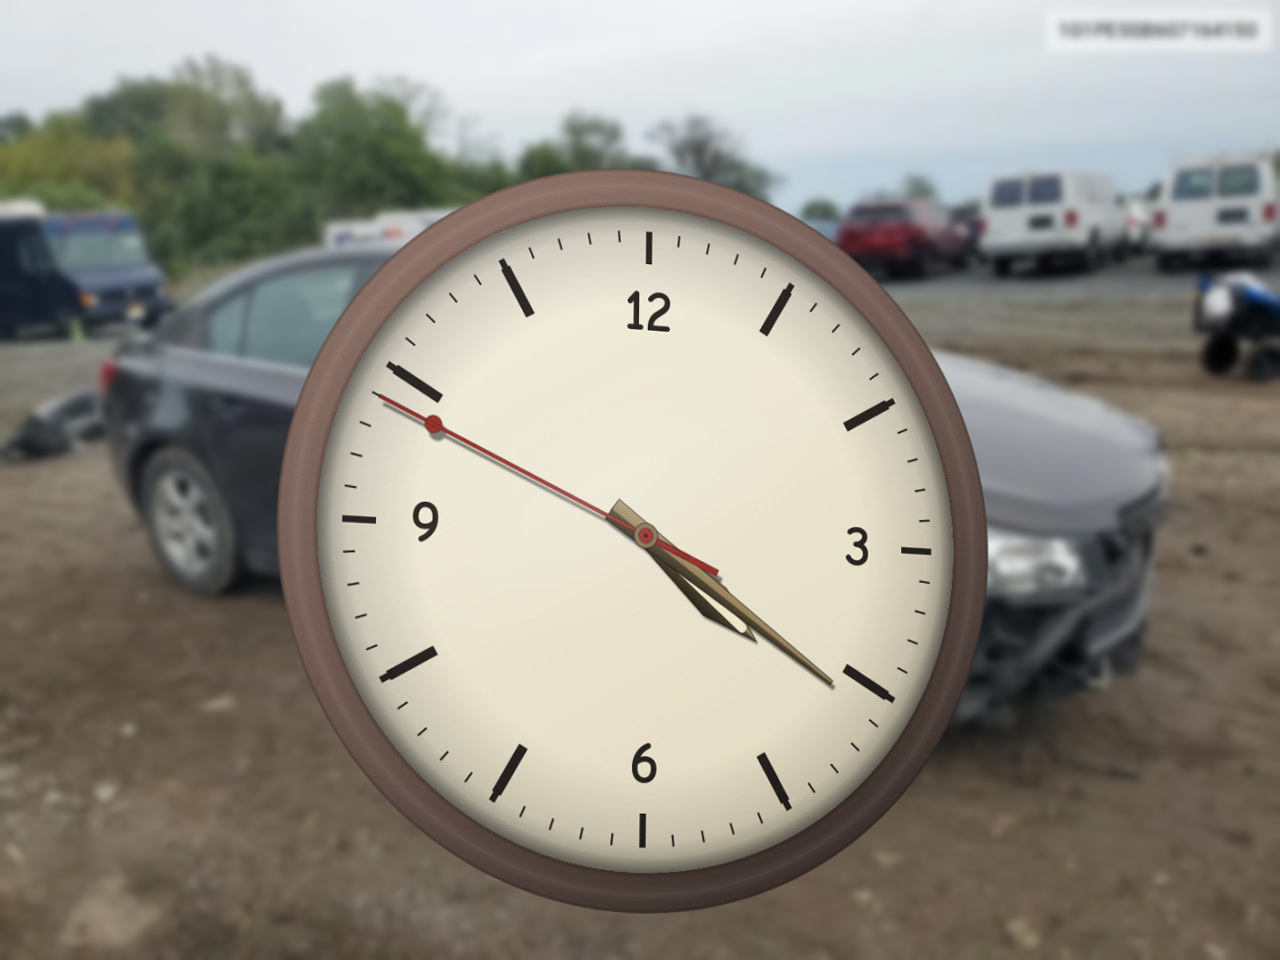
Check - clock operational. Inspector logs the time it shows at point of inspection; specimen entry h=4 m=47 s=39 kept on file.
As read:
h=4 m=20 s=49
